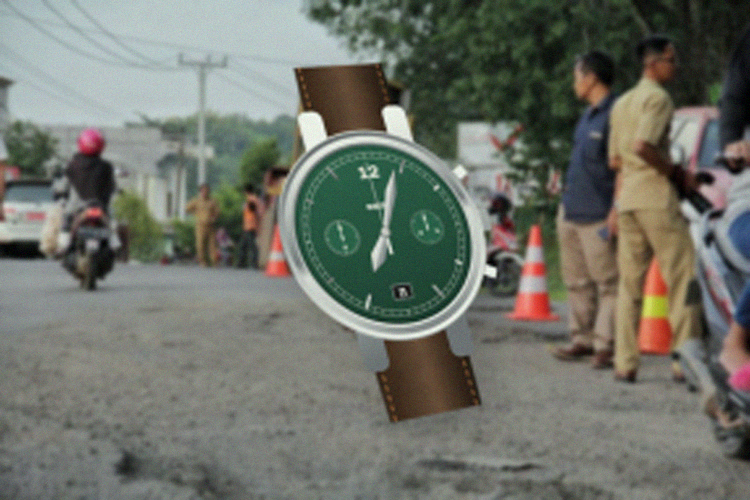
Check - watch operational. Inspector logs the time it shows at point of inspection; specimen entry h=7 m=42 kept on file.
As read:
h=7 m=4
